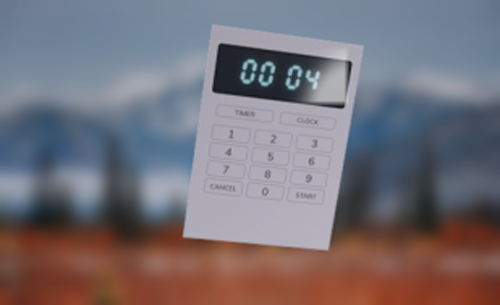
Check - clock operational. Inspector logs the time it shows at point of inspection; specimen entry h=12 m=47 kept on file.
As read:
h=0 m=4
